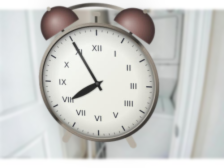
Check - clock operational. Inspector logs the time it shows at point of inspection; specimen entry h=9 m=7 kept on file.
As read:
h=7 m=55
